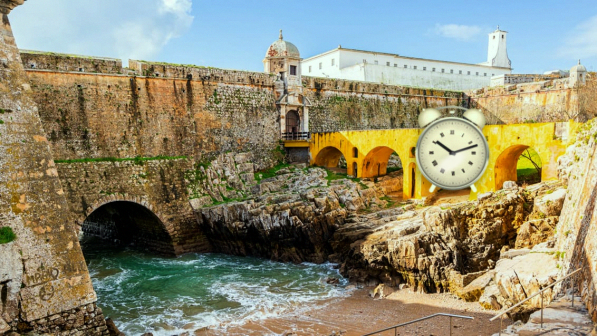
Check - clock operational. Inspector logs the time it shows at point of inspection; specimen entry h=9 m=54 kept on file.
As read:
h=10 m=12
